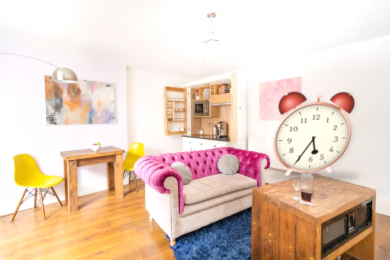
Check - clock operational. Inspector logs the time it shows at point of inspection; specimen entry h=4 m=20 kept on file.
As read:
h=5 m=35
